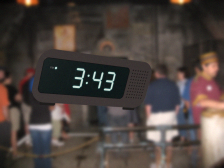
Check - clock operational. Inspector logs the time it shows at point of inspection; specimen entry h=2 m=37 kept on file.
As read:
h=3 m=43
